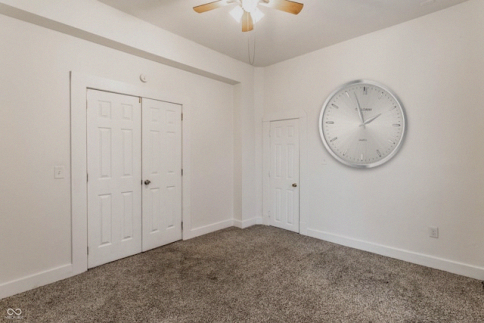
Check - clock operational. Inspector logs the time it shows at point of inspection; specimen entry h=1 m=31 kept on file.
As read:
h=1 m=57
